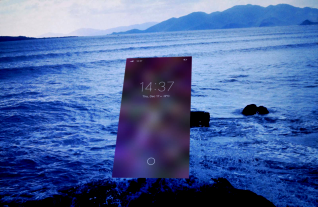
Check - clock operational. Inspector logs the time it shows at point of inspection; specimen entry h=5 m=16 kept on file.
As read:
h=14 m=37
